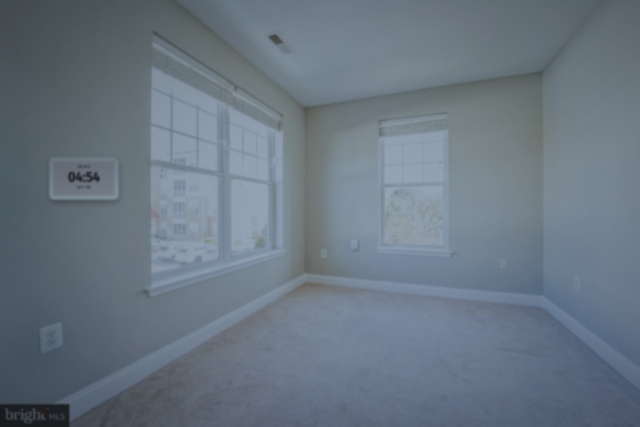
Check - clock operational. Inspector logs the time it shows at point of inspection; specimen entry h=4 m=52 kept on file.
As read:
h=4 m=54
